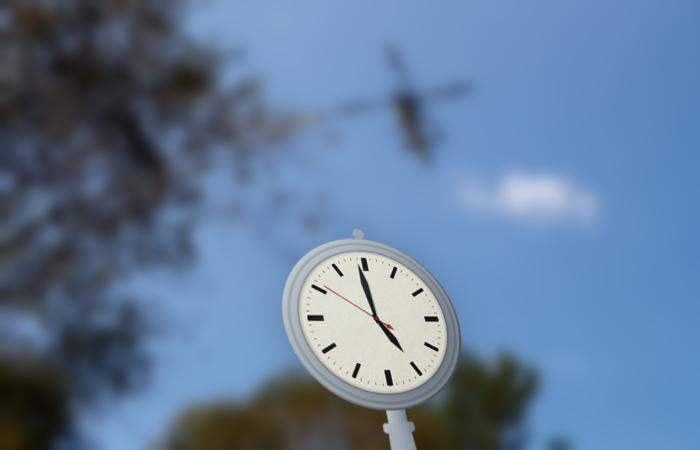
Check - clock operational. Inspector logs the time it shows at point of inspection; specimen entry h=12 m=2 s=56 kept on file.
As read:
h=4 m=58 s=51
